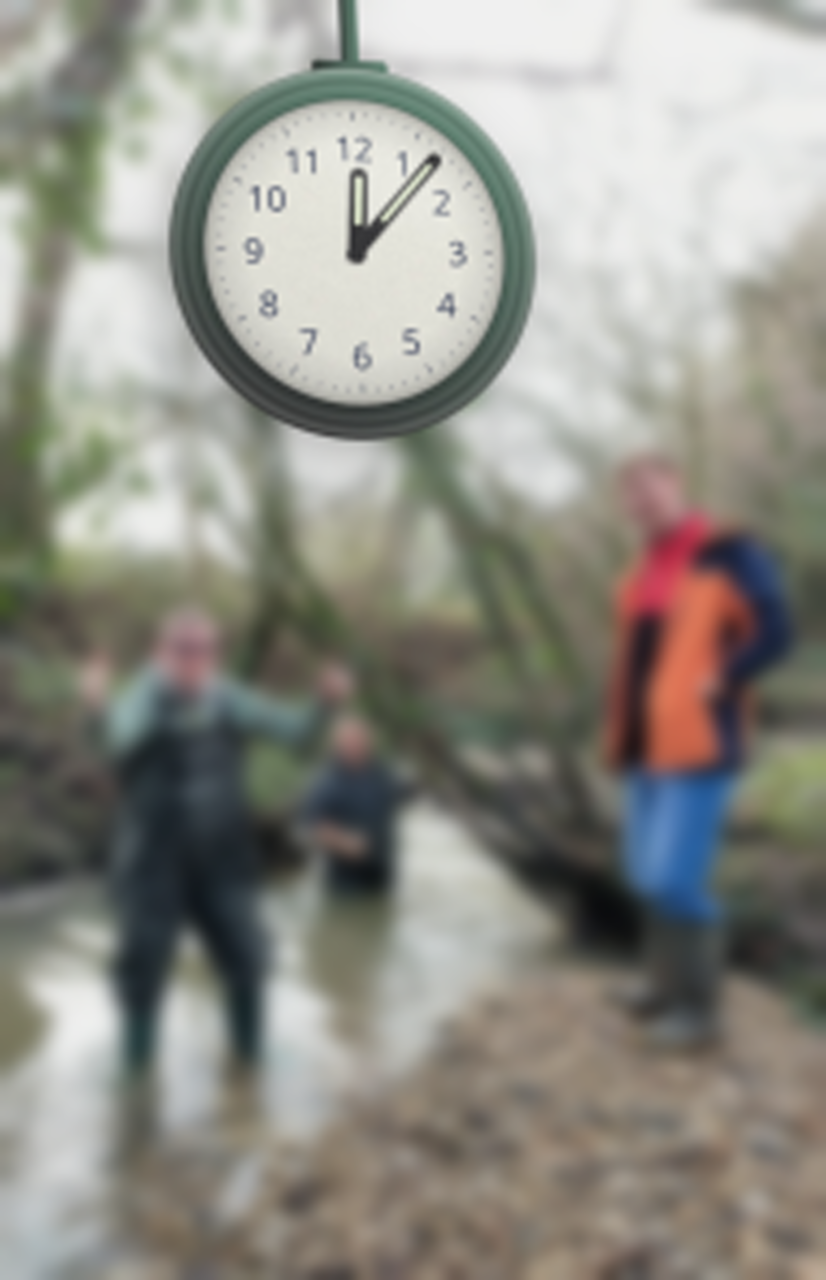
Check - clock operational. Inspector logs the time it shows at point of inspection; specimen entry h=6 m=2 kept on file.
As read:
h=12 m=7
